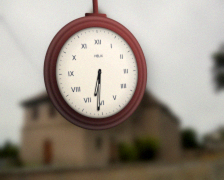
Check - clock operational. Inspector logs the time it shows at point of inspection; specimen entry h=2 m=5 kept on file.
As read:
h=6 m=31
